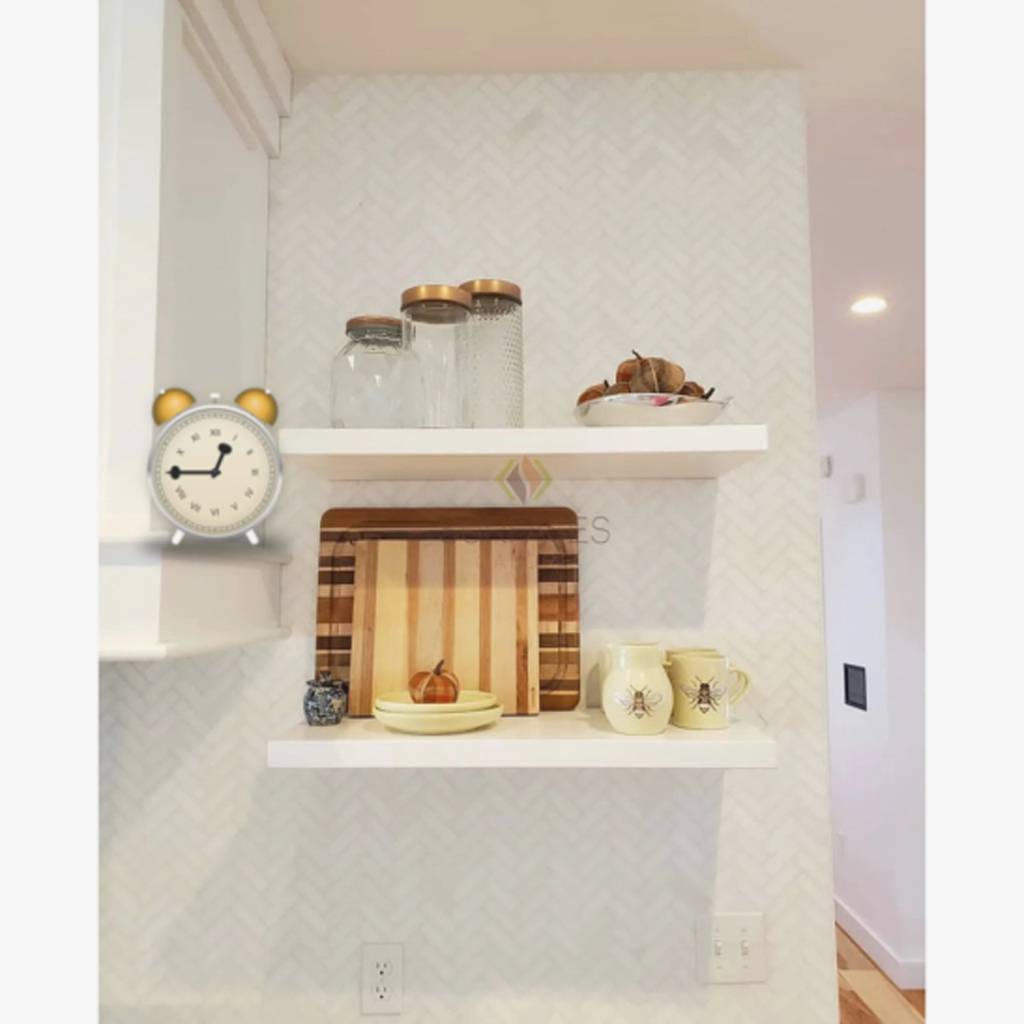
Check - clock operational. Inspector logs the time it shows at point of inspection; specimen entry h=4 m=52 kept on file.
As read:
h=12 m=45
